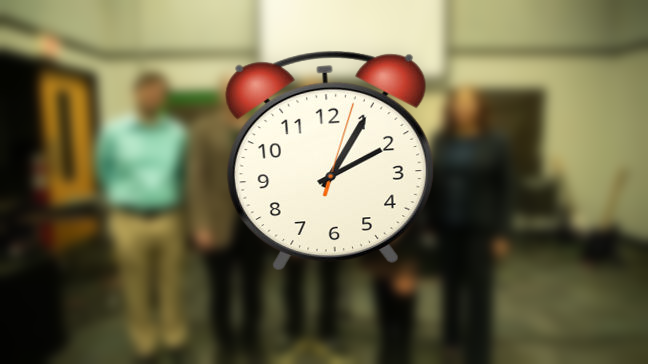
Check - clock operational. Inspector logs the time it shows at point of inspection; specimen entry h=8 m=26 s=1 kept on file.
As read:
h=2 m=5 s=3
